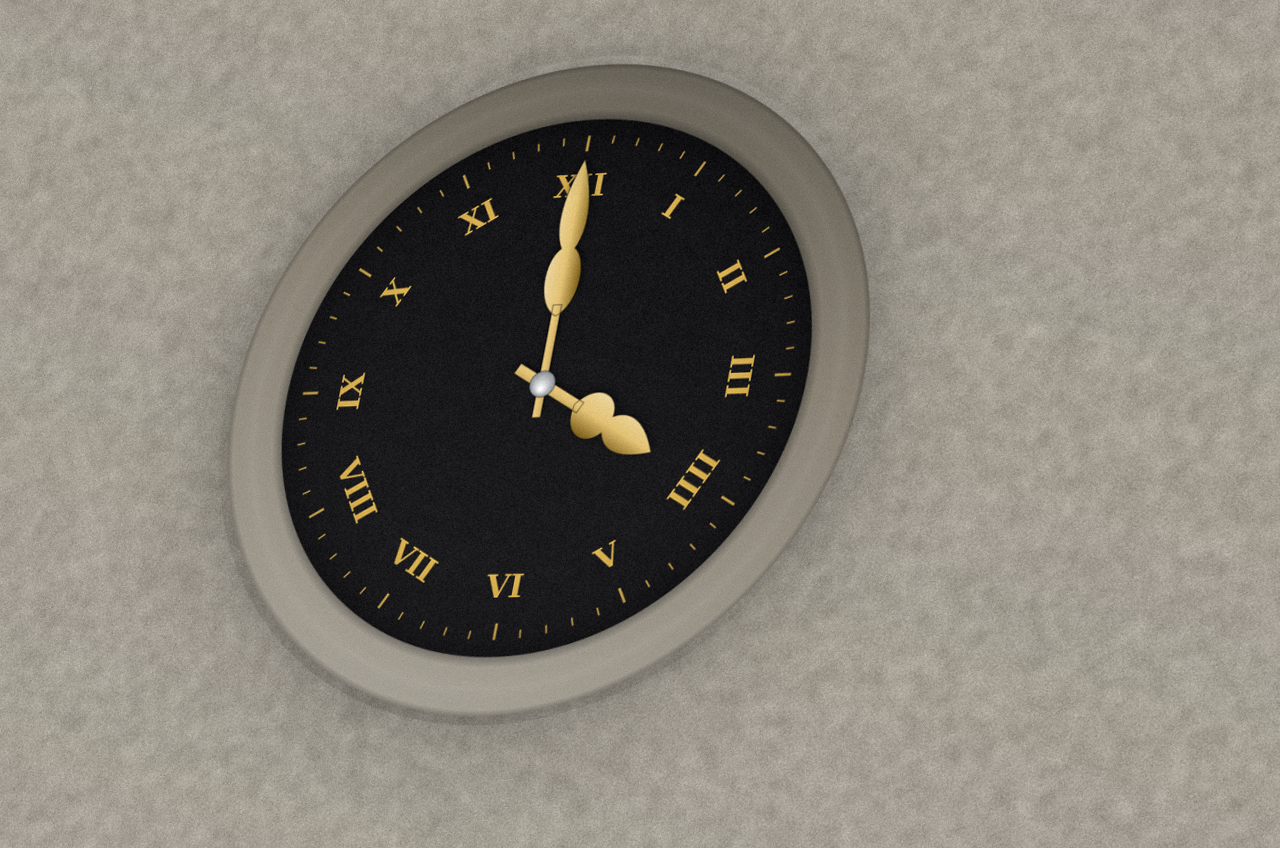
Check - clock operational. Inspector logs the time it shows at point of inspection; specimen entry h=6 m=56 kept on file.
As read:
h=4 m=0
